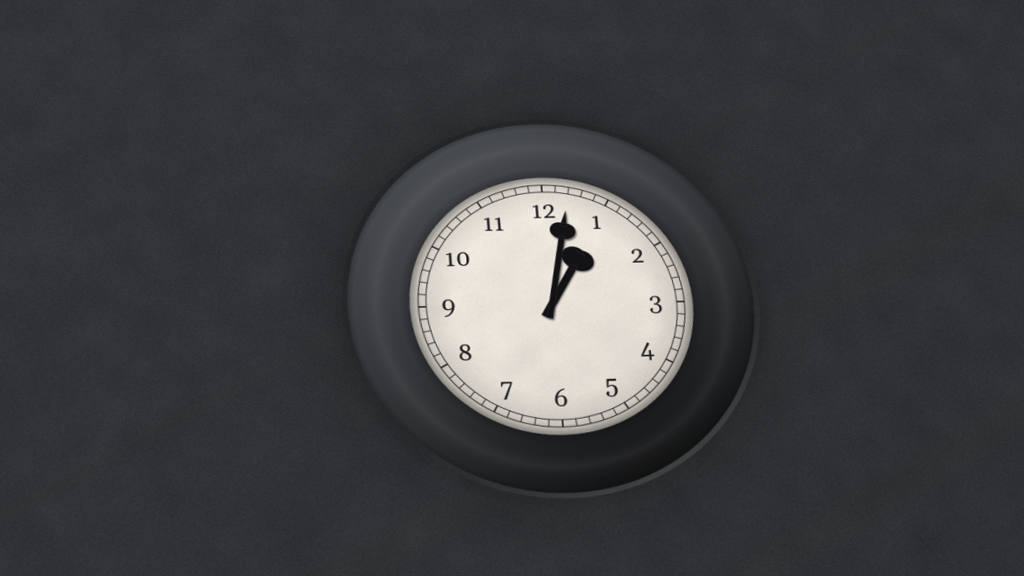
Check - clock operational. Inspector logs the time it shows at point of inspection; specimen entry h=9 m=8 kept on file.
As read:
h=1 m=2
